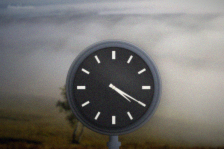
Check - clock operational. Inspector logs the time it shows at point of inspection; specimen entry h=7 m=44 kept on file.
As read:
h=4 m=20
